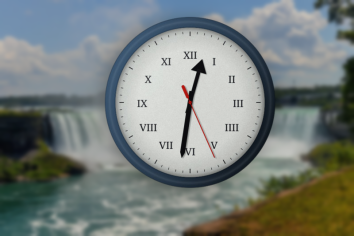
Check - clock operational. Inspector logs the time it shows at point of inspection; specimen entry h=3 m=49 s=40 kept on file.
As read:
h=12 m=31 s=26
